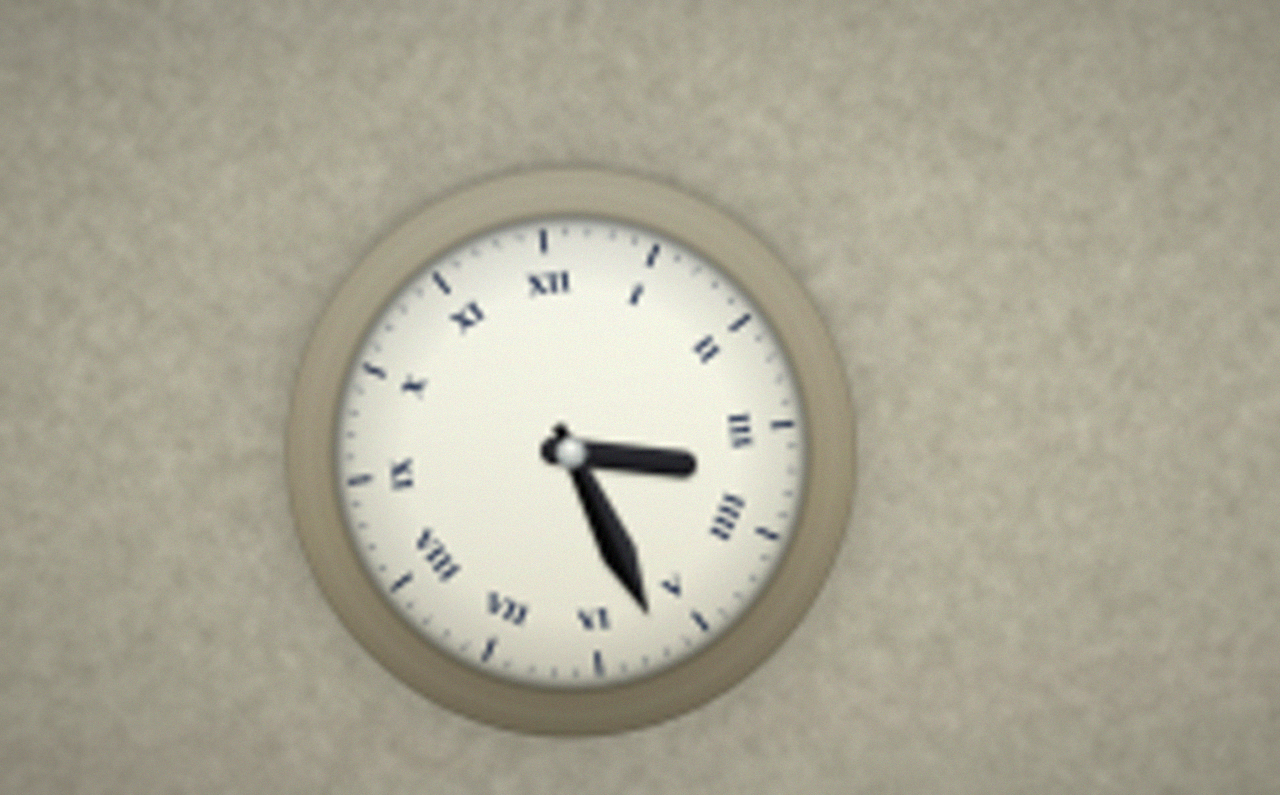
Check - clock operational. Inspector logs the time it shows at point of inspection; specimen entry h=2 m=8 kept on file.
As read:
h=3 m=27
